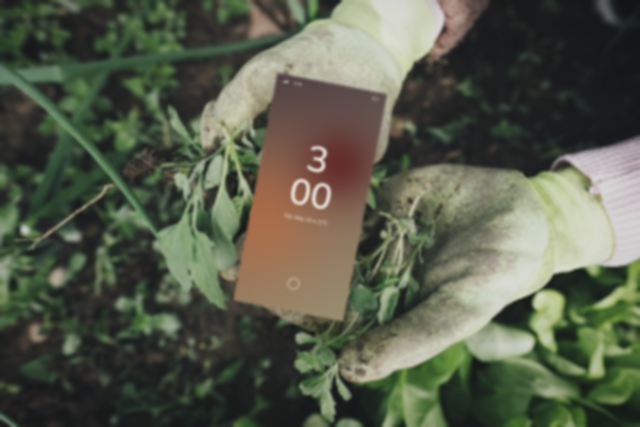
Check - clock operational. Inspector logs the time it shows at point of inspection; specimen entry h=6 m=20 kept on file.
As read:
h=3 m=0
